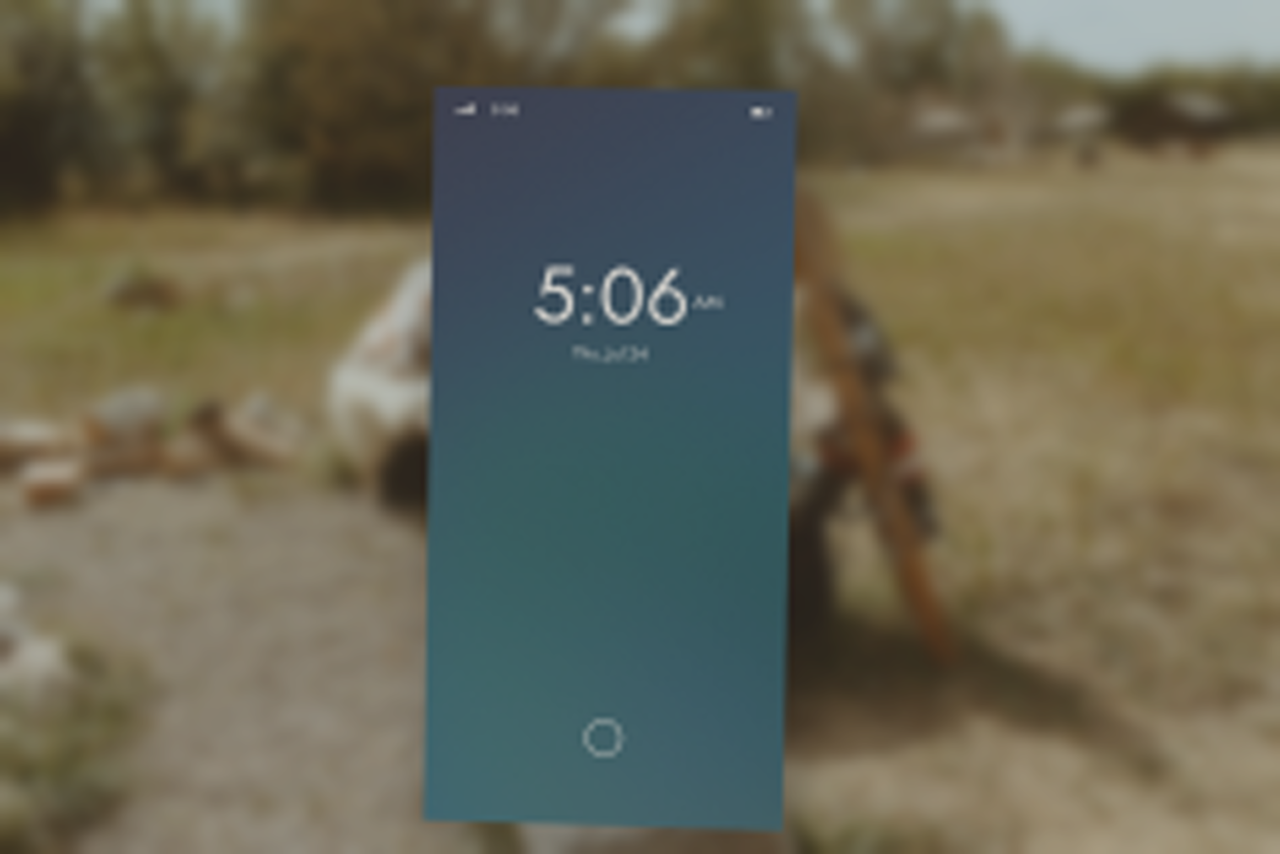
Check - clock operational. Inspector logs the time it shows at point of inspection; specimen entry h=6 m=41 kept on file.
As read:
h=5 m=6
